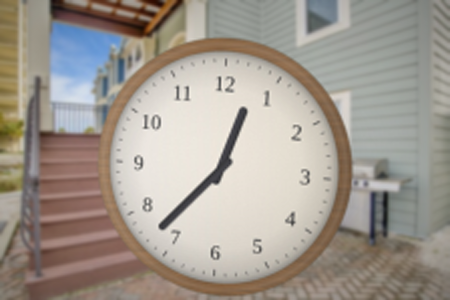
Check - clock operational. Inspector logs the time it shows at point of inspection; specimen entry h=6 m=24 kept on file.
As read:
h=12 m=37
